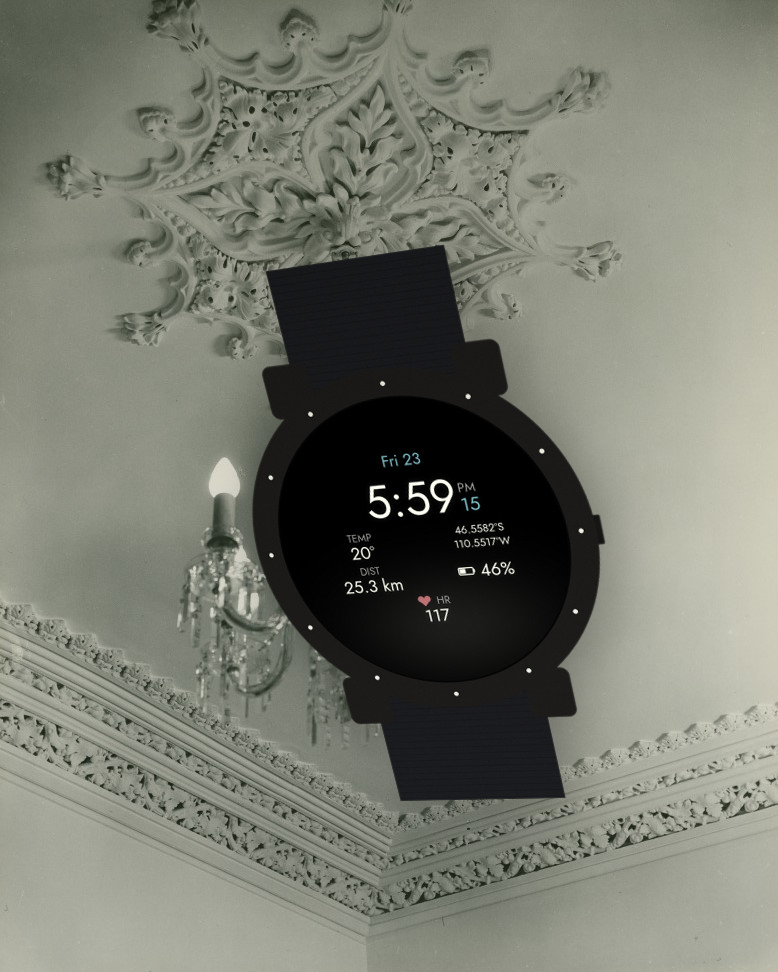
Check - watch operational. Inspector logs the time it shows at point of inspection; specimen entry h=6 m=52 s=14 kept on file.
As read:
h=5 m=59 s=15
